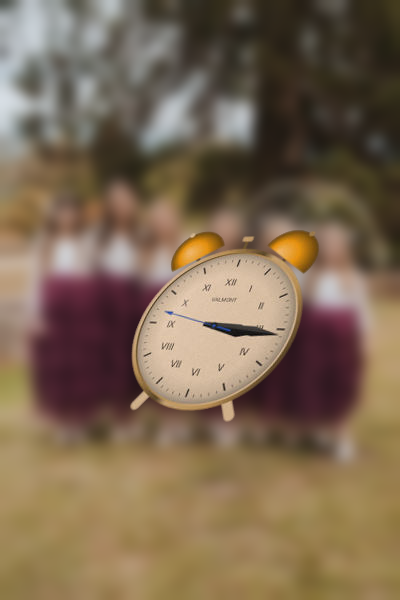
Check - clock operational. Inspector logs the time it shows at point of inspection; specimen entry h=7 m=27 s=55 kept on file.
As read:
h=3 m=15 s=47
